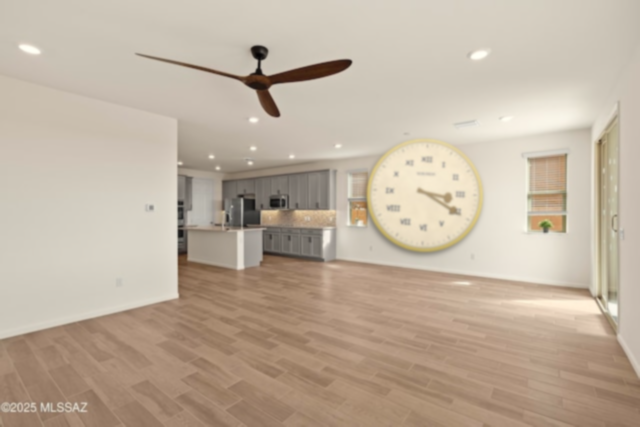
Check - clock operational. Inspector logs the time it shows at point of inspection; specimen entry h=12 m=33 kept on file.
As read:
h=3 m=20
